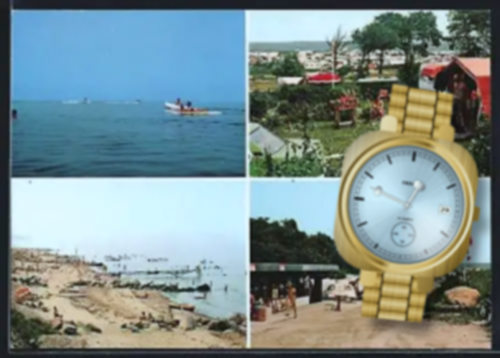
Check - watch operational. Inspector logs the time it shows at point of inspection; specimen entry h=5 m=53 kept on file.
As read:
h=12 m=48
